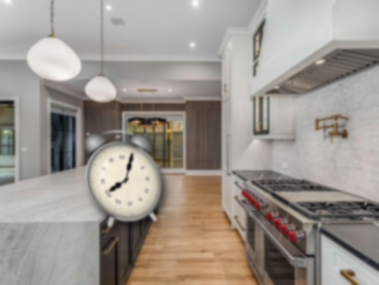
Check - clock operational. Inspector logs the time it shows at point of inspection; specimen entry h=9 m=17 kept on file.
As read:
h=8 m=4
